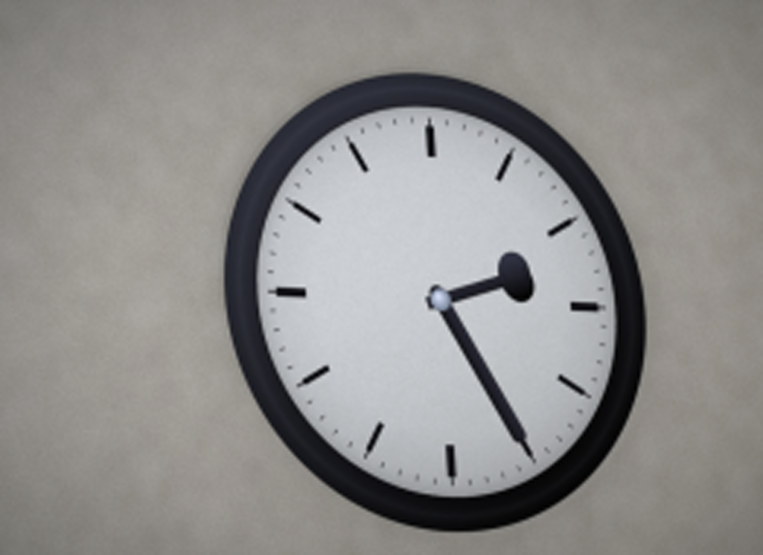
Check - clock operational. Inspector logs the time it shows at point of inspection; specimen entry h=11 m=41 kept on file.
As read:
h=2 m=25
